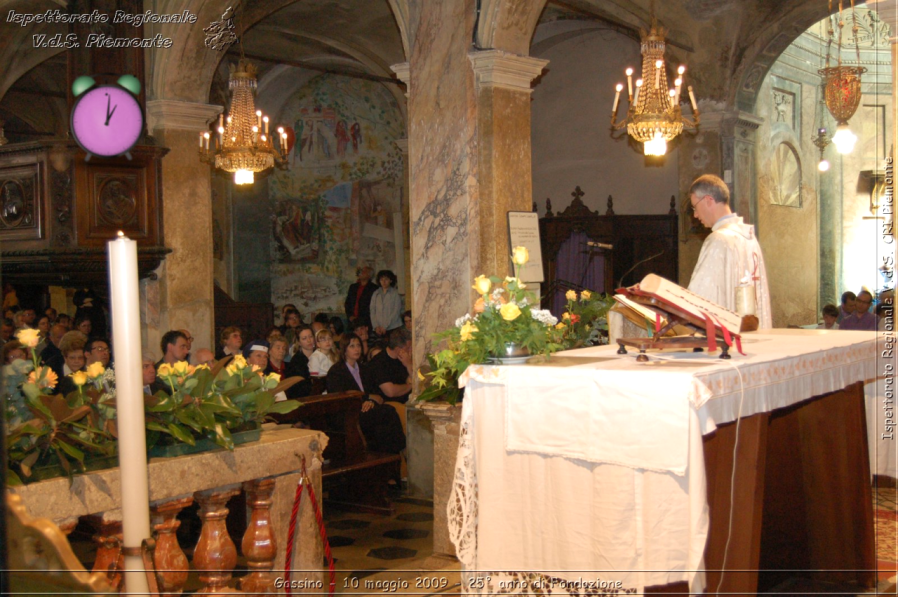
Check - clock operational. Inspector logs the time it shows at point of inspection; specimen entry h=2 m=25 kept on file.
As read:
h=1 m=1
